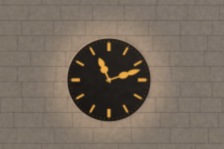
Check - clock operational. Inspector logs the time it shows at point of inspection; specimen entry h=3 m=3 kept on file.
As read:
h=11 m=12
